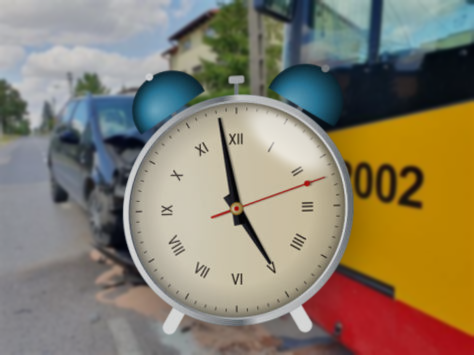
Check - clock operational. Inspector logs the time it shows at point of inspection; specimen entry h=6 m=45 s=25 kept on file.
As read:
h=4 m=58 s=12
